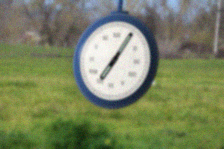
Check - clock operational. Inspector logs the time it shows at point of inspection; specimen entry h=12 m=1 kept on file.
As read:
h=7 m=5
